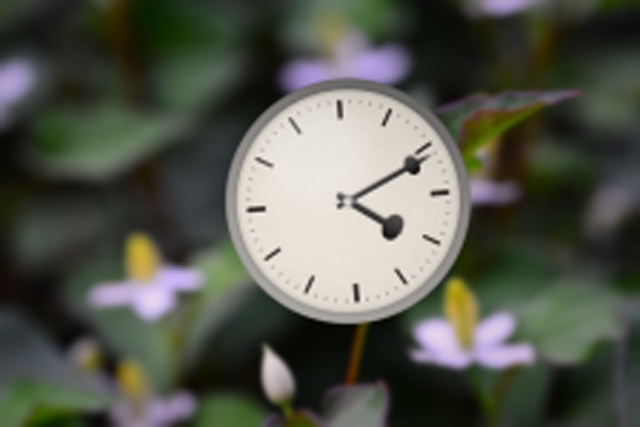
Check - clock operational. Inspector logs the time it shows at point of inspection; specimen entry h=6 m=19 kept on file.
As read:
h=4 m=11
